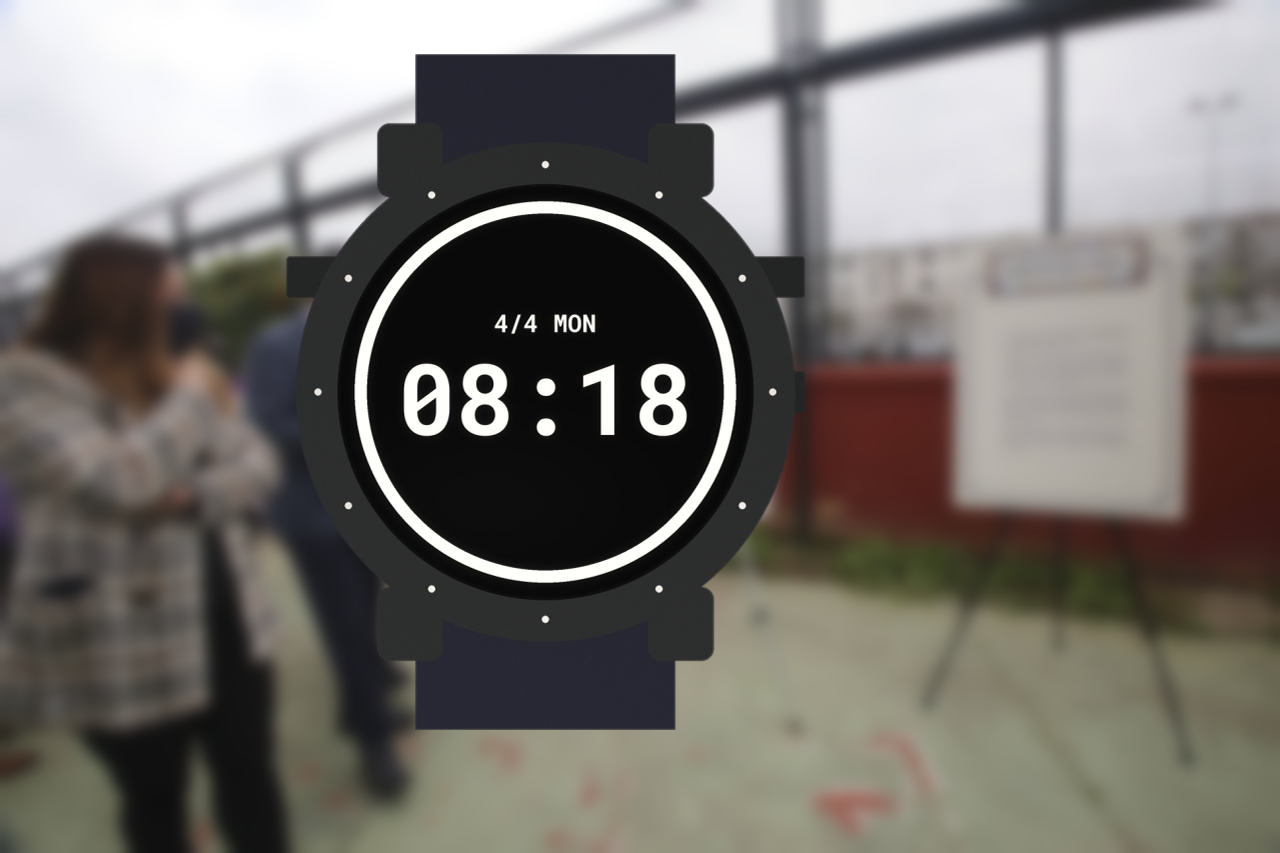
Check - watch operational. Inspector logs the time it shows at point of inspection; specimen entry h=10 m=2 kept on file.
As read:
h=8 m=18
